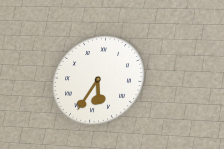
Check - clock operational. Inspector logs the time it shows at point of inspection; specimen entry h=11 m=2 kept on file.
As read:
h=5 m=34
